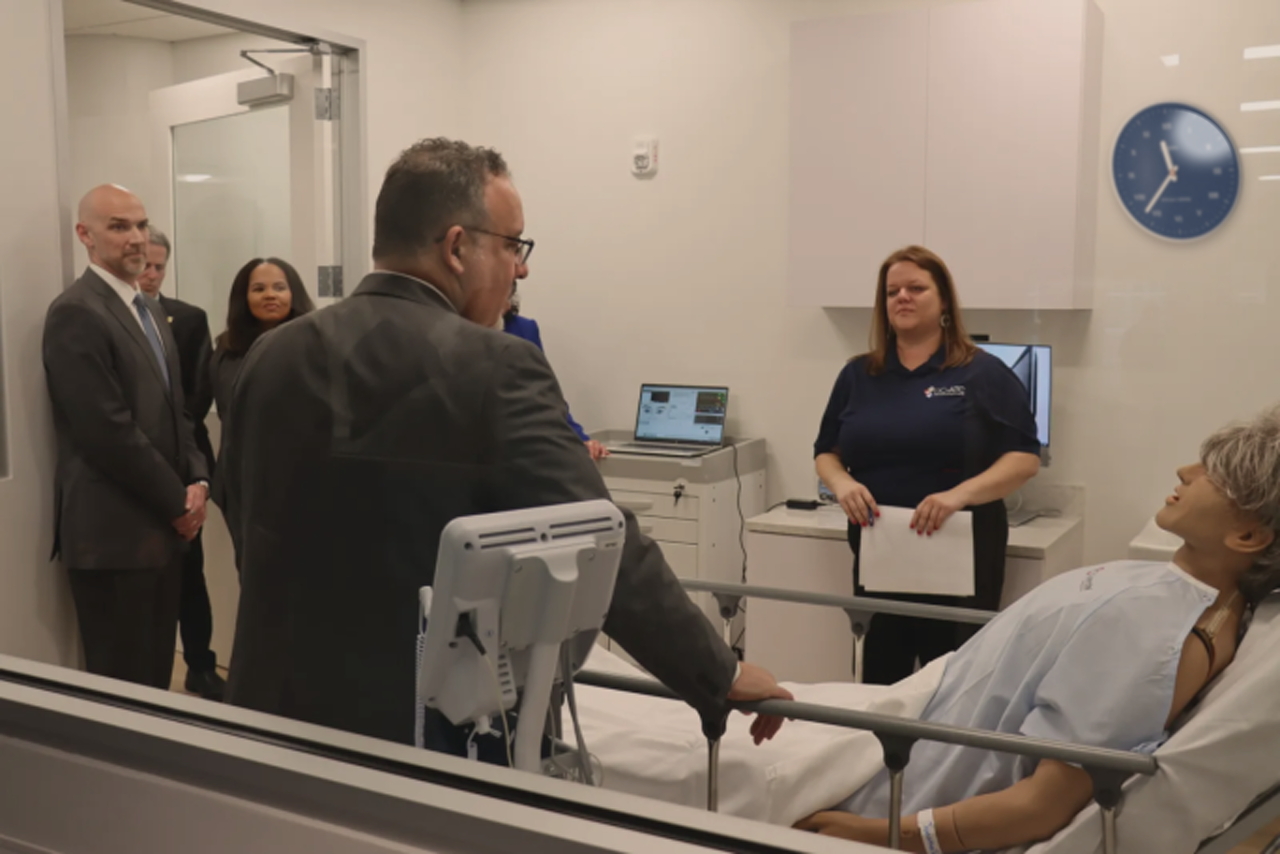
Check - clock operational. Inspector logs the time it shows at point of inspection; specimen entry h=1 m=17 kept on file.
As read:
h=11 m=37
